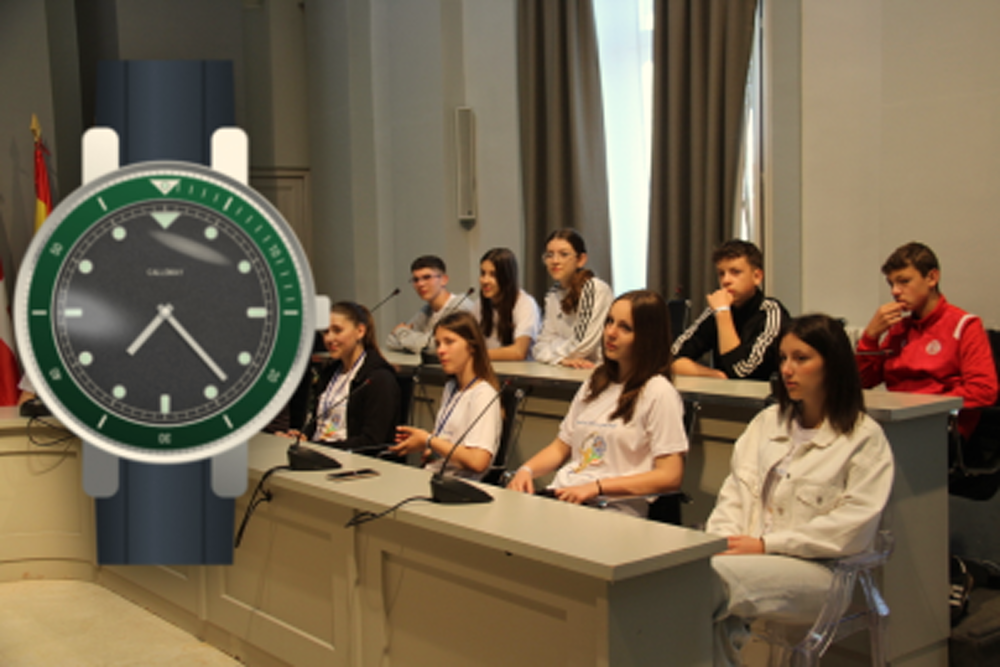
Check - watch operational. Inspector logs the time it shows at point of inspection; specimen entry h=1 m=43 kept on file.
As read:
h=7 m=23
